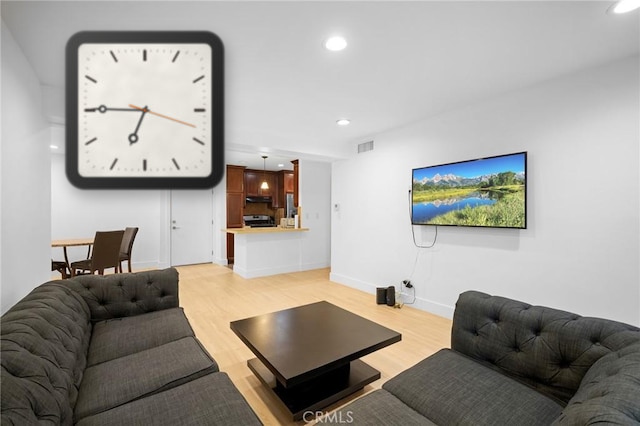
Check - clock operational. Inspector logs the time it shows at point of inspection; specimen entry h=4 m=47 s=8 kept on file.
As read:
h=6 m=45 s=18
